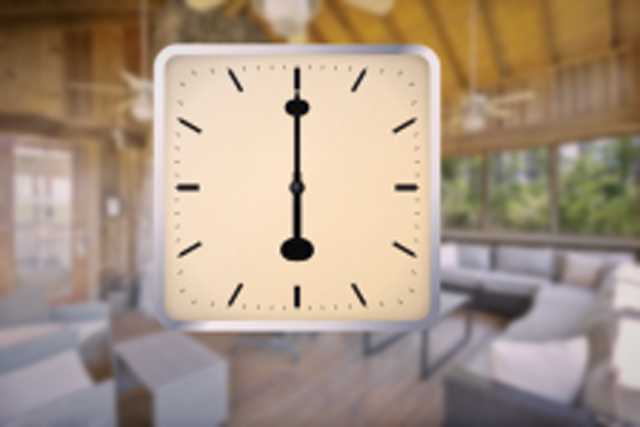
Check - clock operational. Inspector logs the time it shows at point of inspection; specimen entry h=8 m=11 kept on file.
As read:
h=6 m=0
